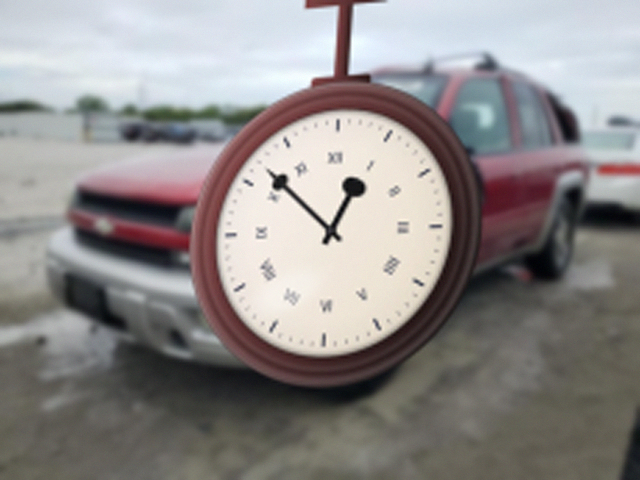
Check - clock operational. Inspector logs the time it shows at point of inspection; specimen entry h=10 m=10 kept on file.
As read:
h=12 m=52
